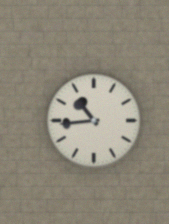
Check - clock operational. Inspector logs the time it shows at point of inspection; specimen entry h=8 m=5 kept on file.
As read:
h=10 m=44
